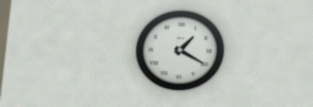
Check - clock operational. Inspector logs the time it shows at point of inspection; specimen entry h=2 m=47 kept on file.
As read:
h=1 m=20
